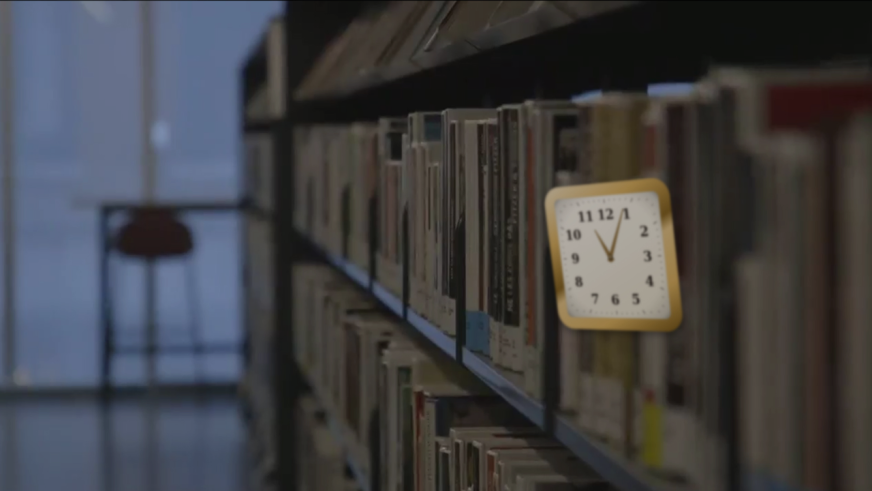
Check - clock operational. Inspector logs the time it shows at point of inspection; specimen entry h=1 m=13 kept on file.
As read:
h=11 m=4
